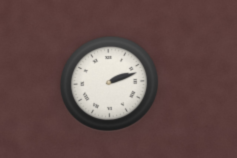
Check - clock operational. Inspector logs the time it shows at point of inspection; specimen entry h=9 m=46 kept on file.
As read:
h=2 m=12
